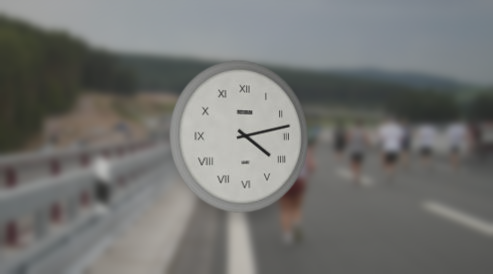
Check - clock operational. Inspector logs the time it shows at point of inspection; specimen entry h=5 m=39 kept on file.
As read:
h=4 m=13
